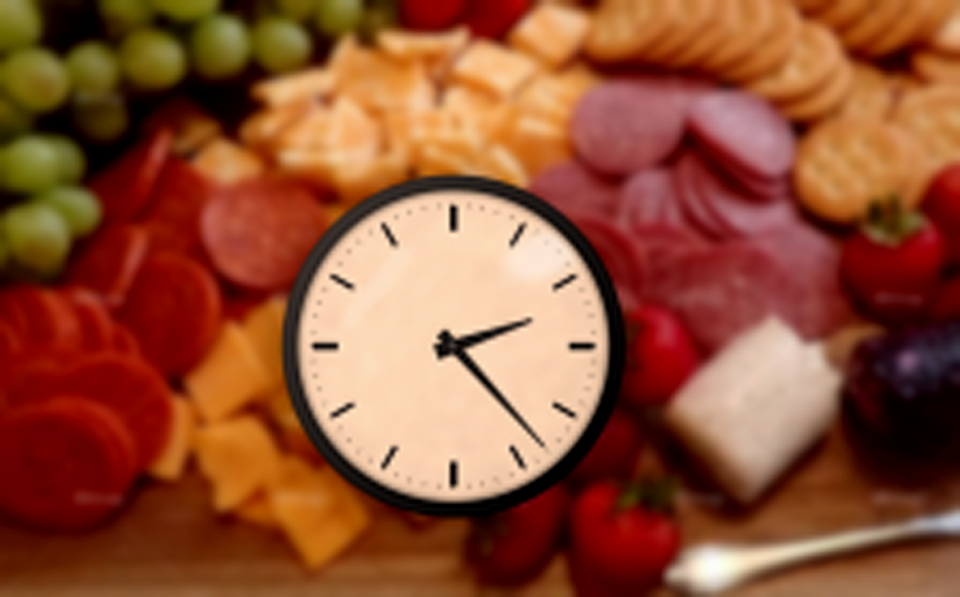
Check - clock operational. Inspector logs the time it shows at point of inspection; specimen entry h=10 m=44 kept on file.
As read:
h=2 m=23
